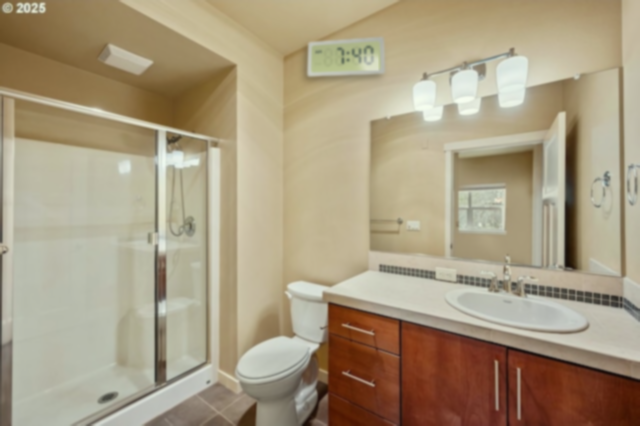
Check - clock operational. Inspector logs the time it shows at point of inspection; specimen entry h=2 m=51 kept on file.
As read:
h=7 m=40
